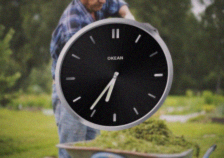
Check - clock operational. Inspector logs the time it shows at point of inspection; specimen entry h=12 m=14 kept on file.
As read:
h=6 m=36
